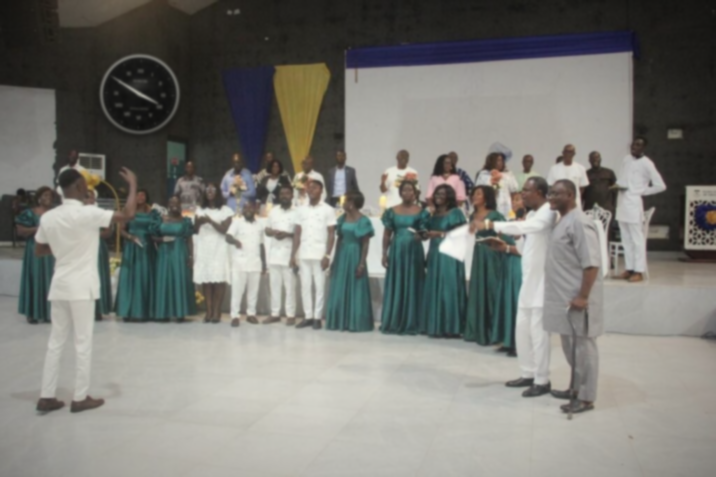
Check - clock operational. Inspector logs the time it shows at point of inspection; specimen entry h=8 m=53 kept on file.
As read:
h=3 m=50
